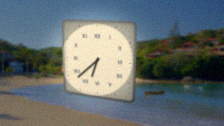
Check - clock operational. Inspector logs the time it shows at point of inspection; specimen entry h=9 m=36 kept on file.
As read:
h=6 m=38
